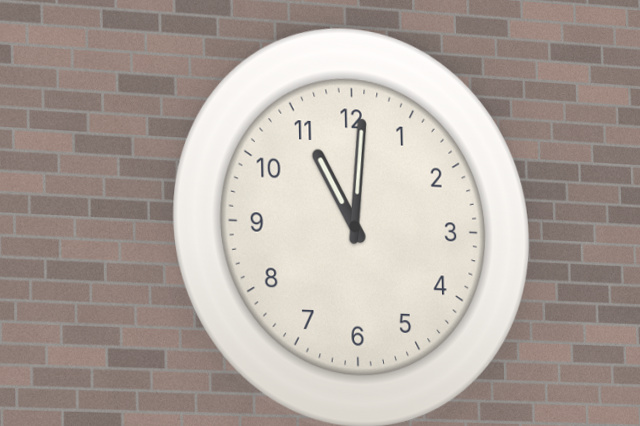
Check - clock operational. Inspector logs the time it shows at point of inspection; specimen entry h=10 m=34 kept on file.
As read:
h=11 m=1
